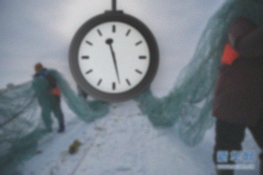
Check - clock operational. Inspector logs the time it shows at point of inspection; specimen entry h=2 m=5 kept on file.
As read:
h=11 m=28
